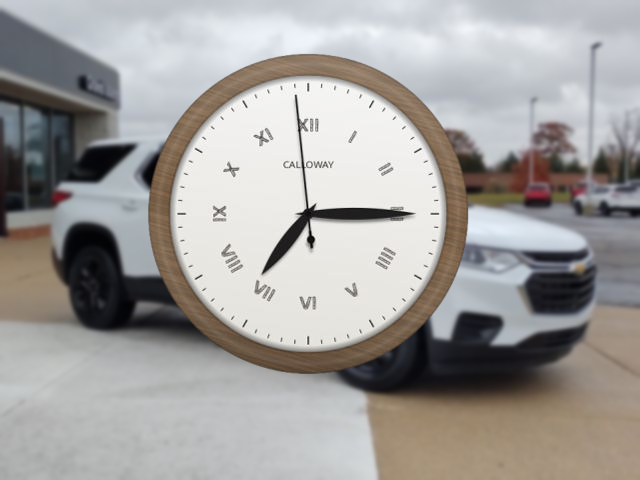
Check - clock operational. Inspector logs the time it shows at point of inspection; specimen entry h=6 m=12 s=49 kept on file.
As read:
h=7 m=14 s=59
